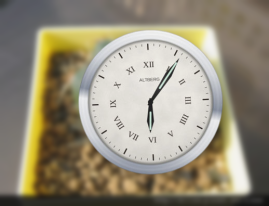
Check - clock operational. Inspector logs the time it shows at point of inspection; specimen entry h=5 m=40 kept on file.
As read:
h=6 m=6
